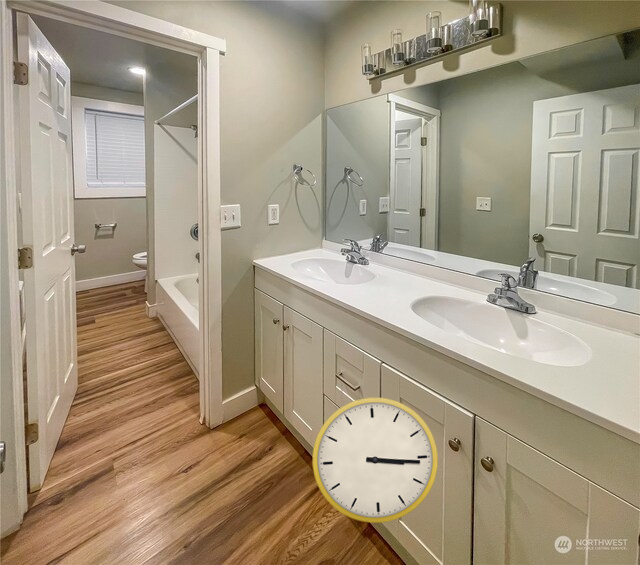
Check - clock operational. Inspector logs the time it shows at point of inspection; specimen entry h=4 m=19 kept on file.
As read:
h=3 m=16
